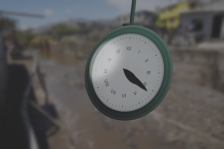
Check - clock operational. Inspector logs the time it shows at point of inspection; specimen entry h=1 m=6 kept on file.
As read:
h=4 m=21
